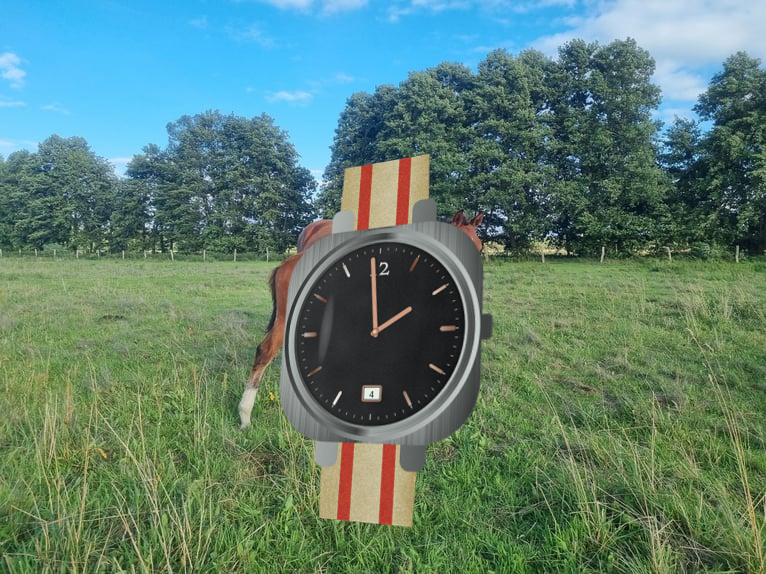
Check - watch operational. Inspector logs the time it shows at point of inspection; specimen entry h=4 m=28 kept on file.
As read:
h=1 m=59
